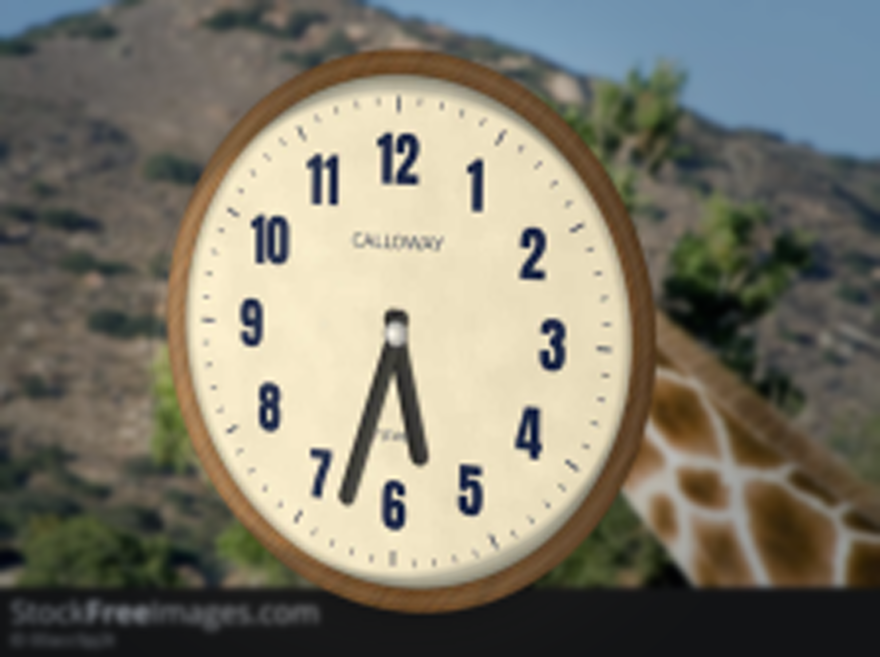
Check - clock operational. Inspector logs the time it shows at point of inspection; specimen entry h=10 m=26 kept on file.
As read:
h=5 m=33
